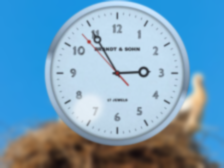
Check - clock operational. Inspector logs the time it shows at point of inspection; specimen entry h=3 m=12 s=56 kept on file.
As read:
h=2 m=54 s=53
